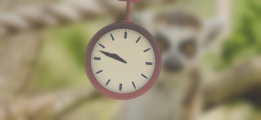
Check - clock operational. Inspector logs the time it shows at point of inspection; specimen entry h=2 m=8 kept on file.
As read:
h=9 m=48
